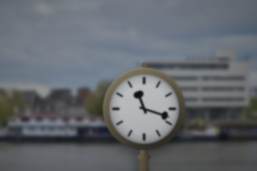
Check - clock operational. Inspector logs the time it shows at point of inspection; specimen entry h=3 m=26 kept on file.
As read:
h=11 m=18
